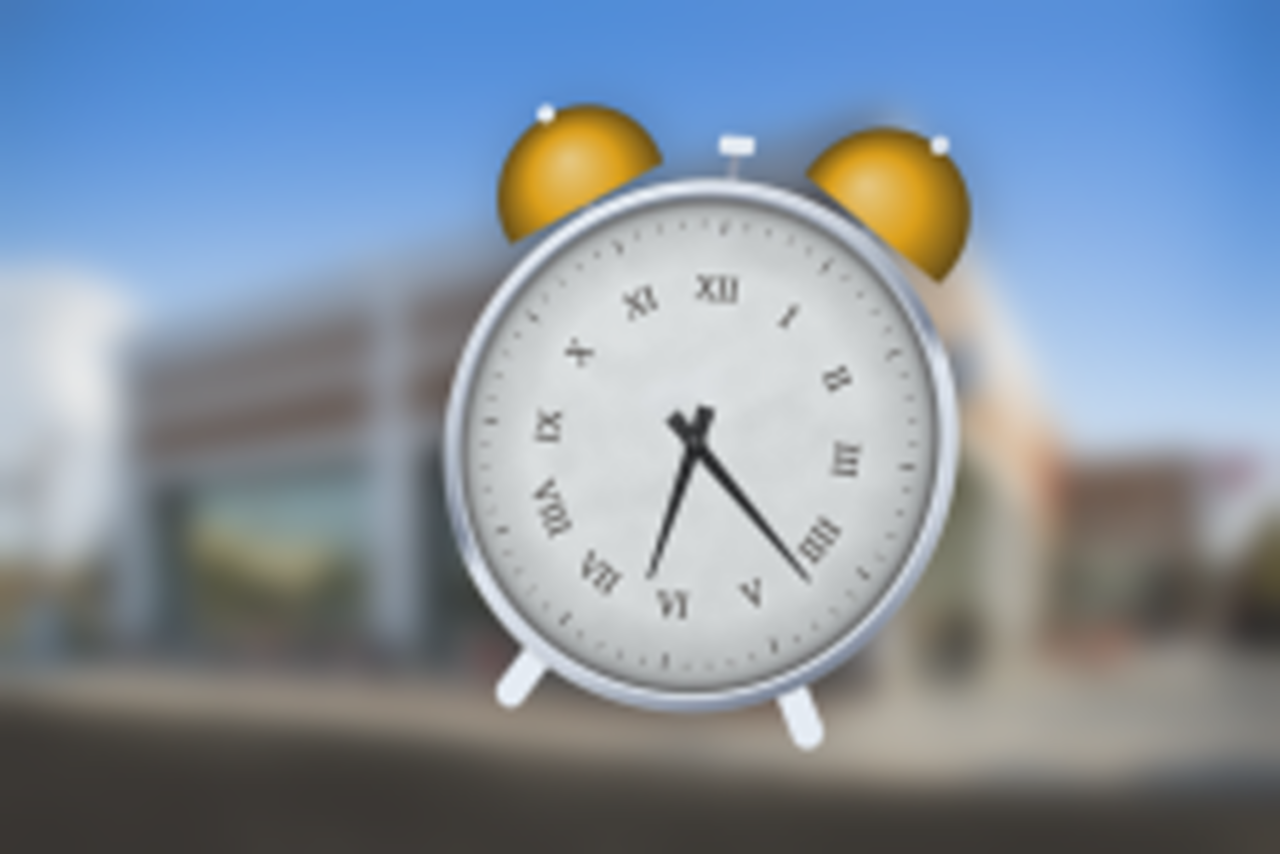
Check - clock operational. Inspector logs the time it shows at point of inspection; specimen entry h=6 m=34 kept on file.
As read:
h=6 m=22
